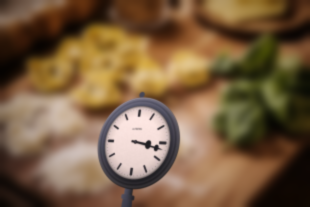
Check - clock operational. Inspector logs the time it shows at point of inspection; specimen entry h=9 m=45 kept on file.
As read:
h=3 m=17
